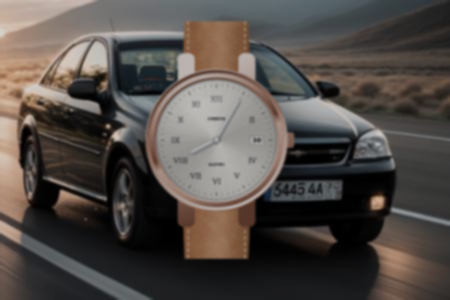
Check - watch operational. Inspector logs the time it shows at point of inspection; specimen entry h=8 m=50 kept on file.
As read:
h=8 m=5
